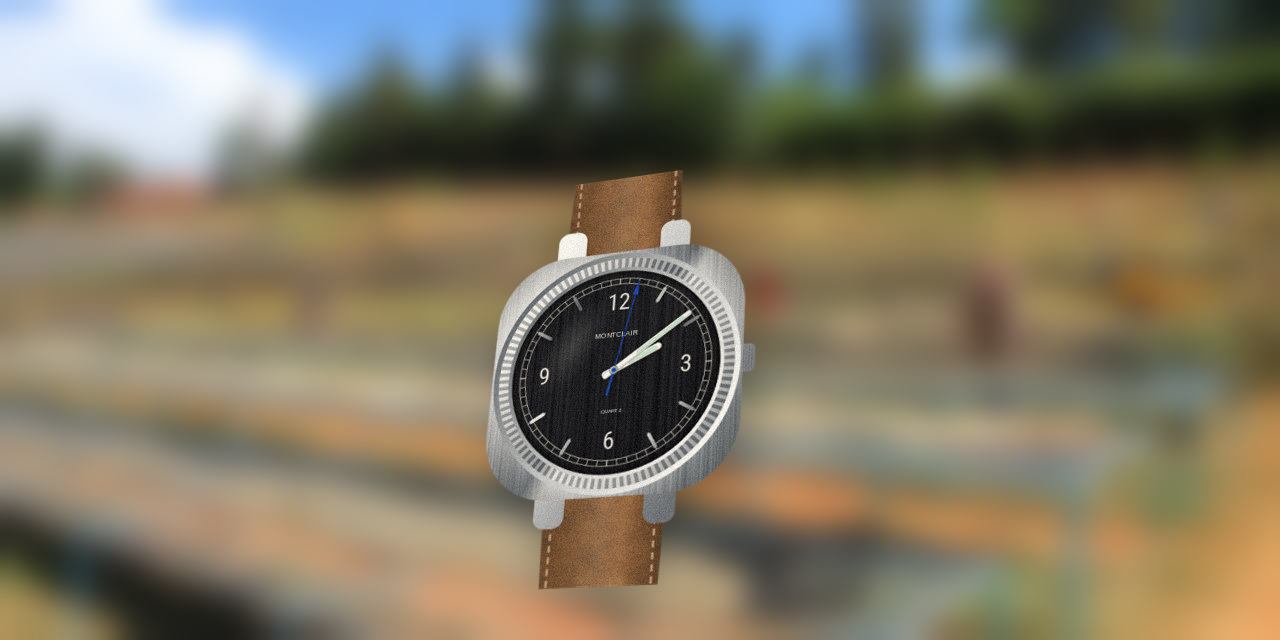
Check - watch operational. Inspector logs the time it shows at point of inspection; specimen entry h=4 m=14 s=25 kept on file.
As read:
h=2 m=9 s=2
